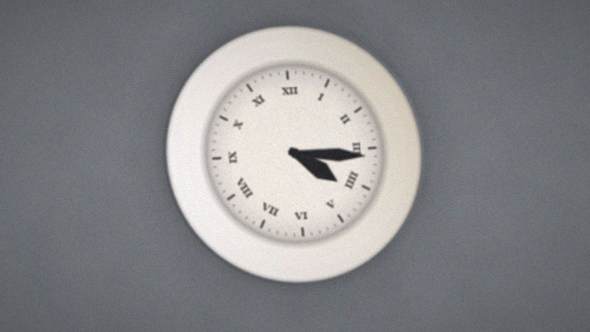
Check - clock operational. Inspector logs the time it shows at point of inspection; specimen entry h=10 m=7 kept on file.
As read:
h=4 m=16
